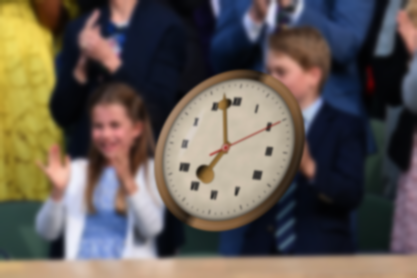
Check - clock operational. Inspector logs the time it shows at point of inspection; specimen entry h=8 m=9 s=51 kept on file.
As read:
h=6 m=57 s=10
